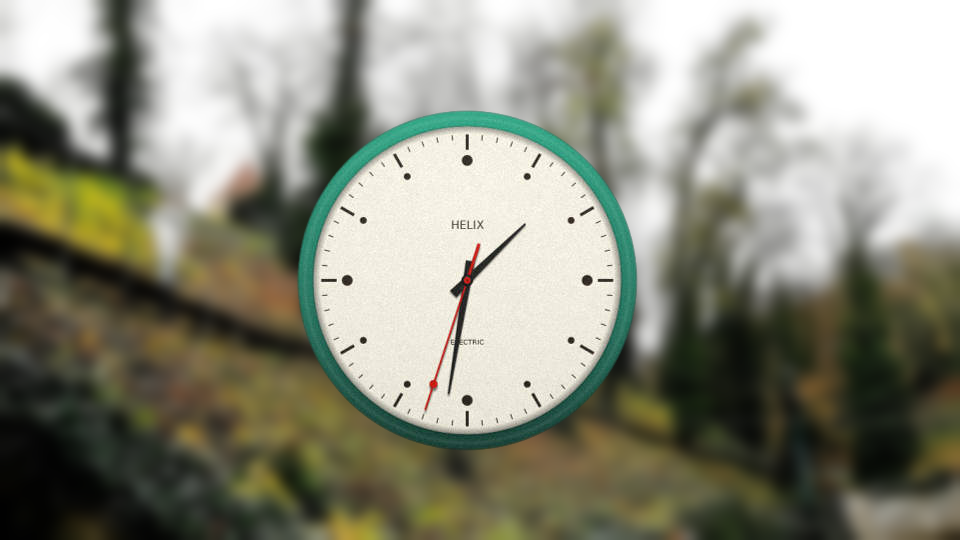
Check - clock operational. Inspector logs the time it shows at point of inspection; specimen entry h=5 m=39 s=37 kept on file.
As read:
h=1 m=31 s=33
